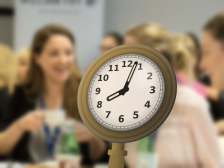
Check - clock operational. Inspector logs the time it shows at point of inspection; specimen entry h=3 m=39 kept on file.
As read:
h=8 m=3
